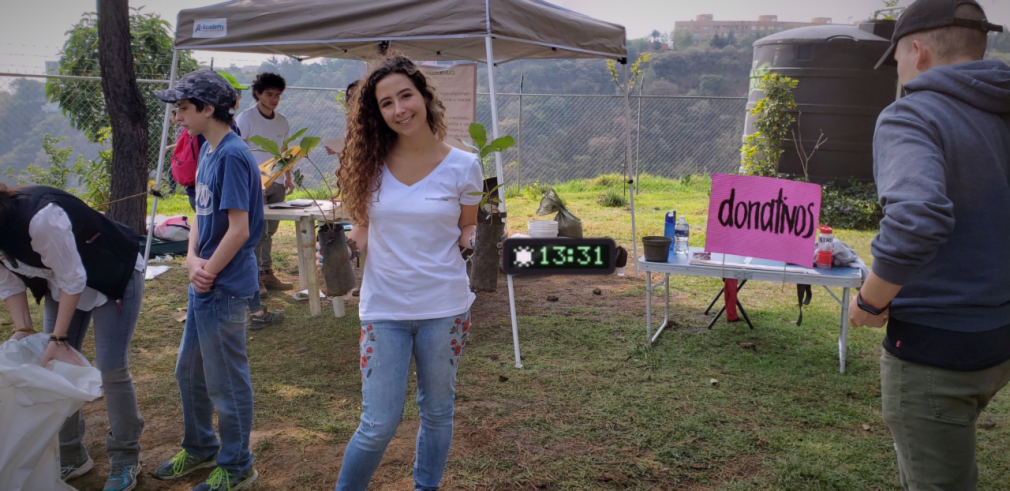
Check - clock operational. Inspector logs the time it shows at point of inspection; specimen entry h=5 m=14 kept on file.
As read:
h=13 m=31
